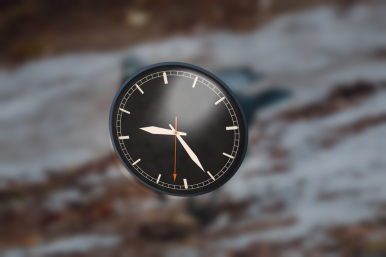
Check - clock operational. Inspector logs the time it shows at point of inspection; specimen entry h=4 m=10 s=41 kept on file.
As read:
h=9 m=25 s=32
